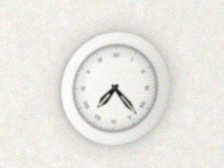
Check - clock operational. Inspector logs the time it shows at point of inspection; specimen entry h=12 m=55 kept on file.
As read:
h=7 m=23
